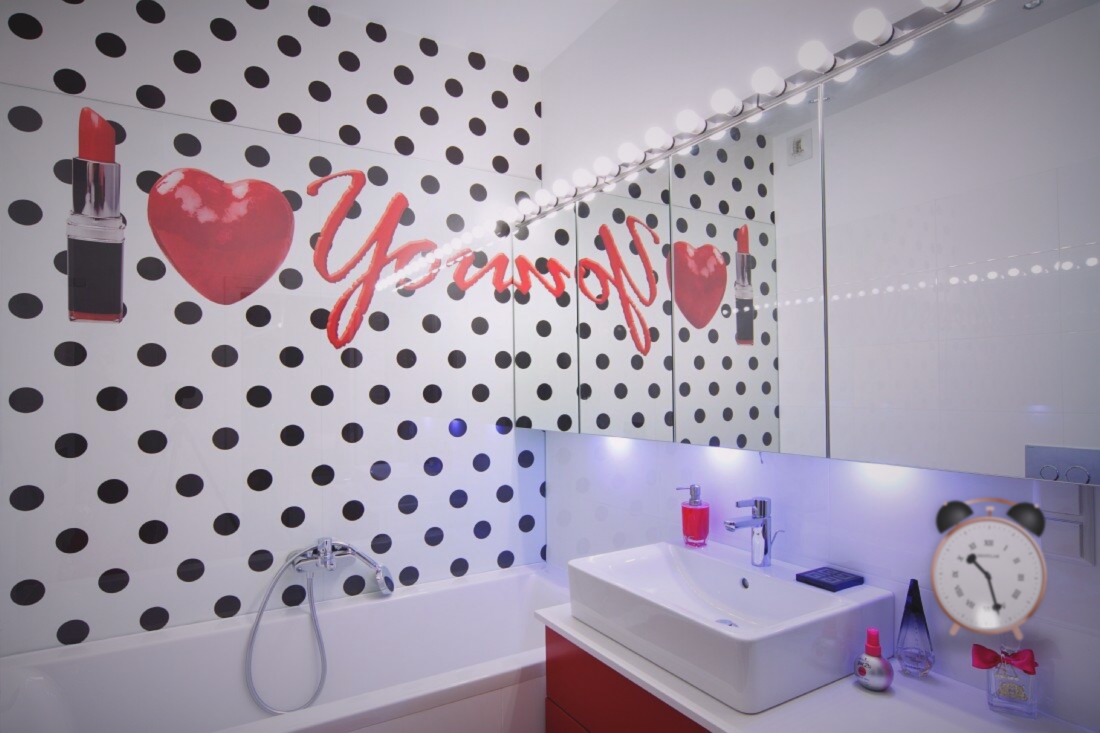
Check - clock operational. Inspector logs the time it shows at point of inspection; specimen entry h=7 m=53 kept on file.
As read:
h=10 m=27
